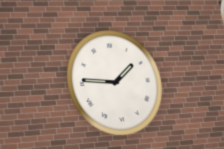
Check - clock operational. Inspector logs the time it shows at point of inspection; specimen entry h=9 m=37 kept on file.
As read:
h=1 m=46
